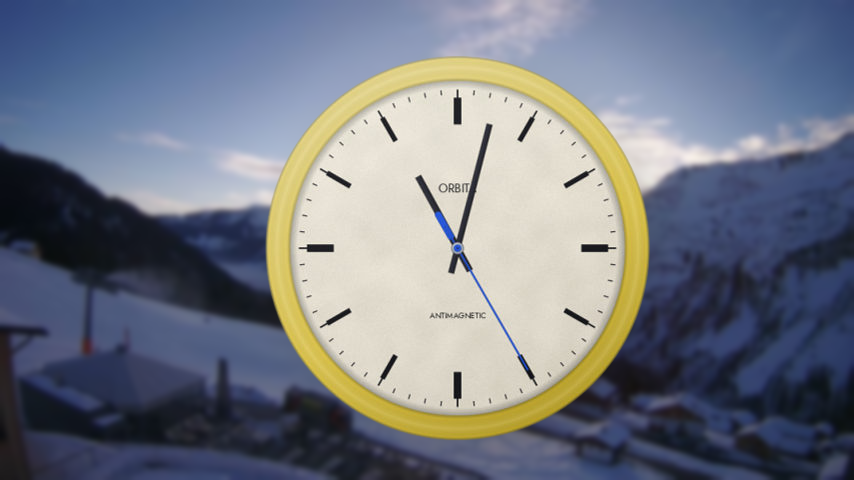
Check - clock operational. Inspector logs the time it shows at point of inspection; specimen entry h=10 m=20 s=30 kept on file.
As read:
h=11 m=2 s=25
